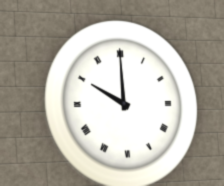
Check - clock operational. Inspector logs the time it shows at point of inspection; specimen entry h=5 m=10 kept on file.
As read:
h=10 m=0
